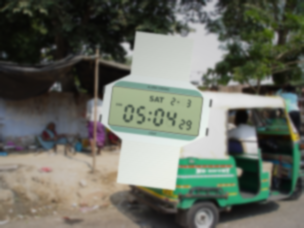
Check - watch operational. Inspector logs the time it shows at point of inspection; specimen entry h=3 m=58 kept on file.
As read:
h=5 m=4
